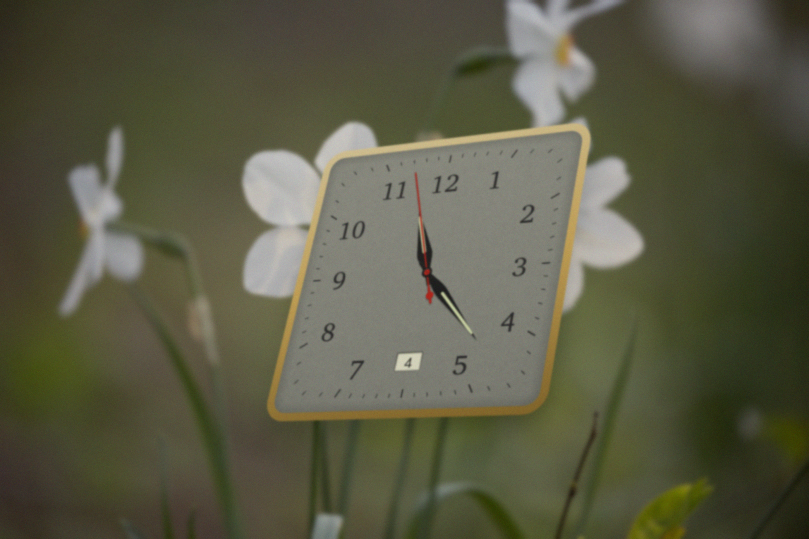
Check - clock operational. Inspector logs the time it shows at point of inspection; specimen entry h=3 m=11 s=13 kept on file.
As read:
h=11 m=22 s=57
